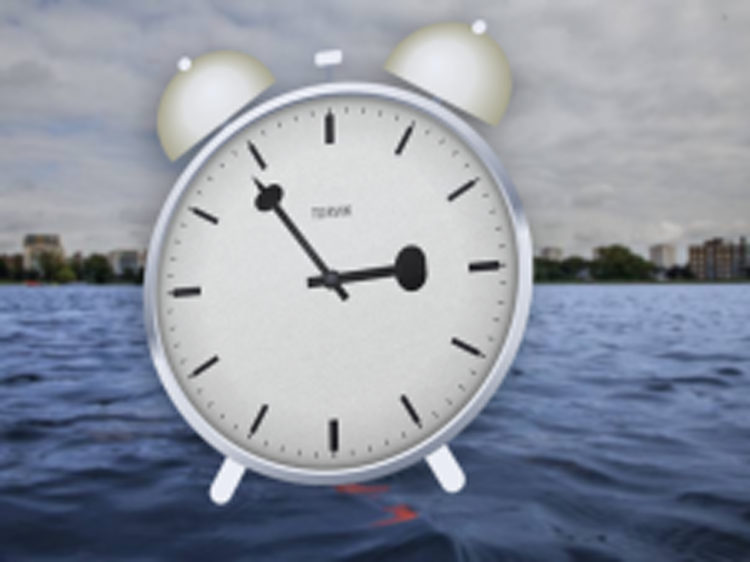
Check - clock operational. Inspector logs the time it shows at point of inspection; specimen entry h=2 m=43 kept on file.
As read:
h=2 m=54
